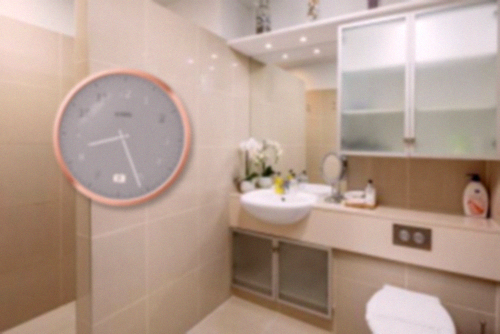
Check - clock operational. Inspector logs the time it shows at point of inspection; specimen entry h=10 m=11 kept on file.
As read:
h=8 m=26
